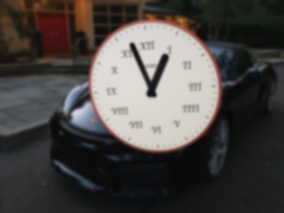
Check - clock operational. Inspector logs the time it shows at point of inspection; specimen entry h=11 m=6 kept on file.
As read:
h=12 m=57
